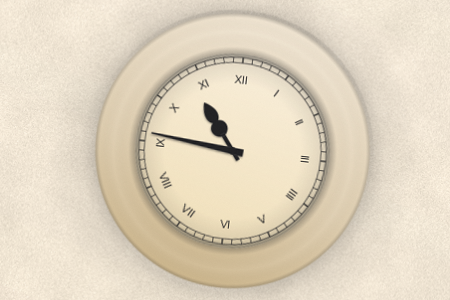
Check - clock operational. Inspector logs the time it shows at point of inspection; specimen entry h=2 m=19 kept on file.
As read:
h=10 m=46
